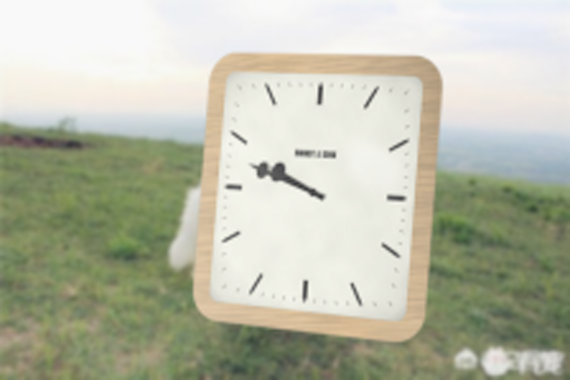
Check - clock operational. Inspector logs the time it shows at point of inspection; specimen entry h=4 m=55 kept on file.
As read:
h=9 m=48
